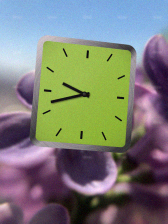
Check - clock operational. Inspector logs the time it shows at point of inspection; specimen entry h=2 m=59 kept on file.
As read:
h=9 m=42
